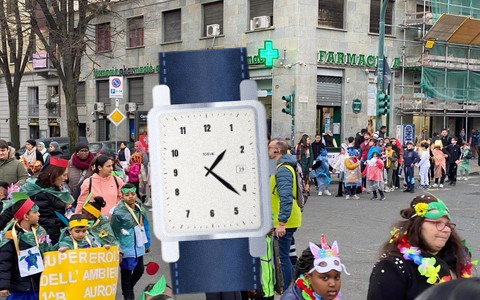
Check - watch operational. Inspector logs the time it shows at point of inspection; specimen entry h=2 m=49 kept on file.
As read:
h=1 m=22
